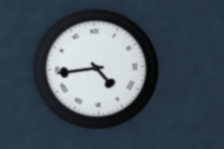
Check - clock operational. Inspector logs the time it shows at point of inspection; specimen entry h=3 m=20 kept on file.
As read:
h=4 m=44
